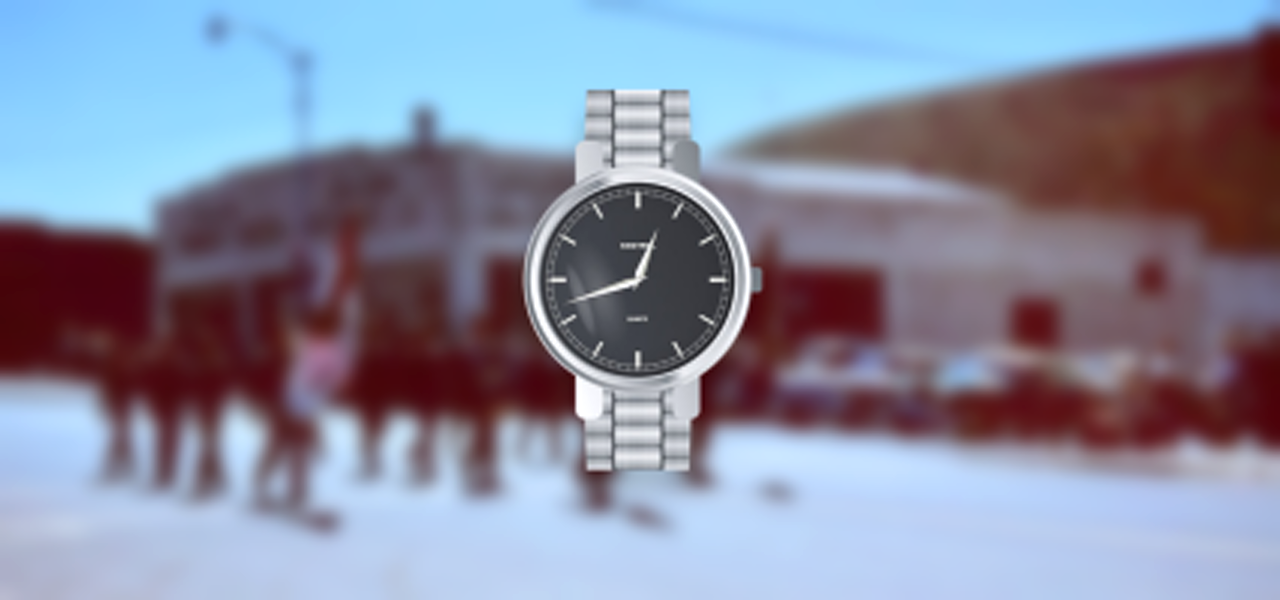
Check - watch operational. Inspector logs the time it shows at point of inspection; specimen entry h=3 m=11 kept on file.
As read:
h=12 m=42
